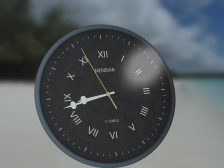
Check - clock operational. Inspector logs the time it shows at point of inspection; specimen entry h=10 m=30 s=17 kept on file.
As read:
h=8 m=42 s=56
